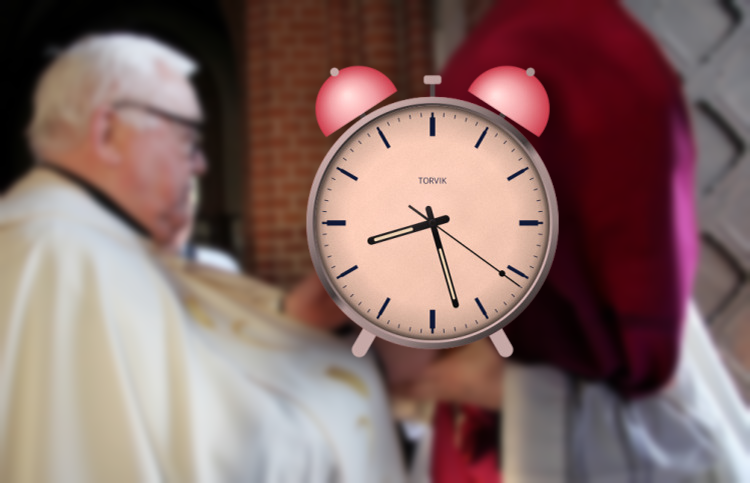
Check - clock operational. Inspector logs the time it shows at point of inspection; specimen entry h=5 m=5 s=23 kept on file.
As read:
h=8 m=27 s=21
